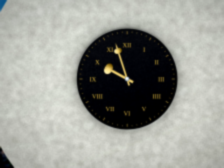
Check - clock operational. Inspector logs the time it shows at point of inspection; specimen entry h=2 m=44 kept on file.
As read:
h=9 m=57
